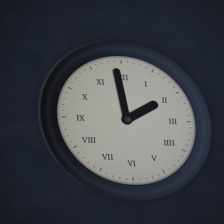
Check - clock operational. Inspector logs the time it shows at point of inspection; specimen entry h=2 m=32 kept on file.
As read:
h=1 m=59
